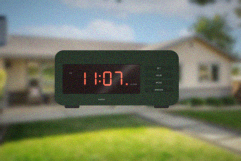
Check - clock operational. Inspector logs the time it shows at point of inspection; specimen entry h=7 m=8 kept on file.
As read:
h=11 m=7
